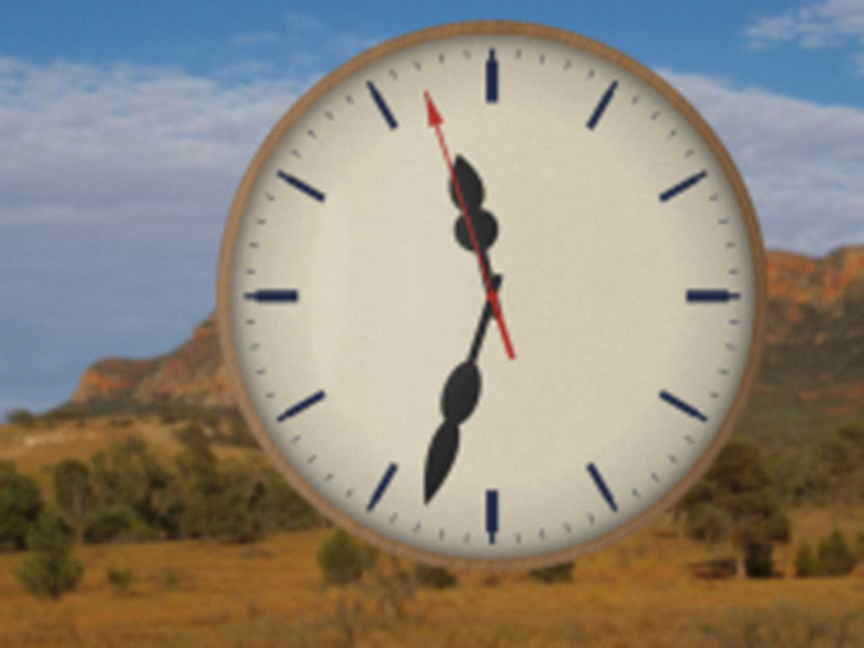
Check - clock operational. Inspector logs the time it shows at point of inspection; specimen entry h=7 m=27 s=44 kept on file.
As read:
h=11 m=32 s=57
